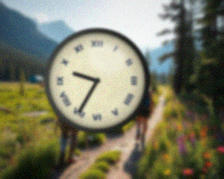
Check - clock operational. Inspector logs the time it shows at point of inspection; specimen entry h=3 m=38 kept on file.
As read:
h=9 m=35
